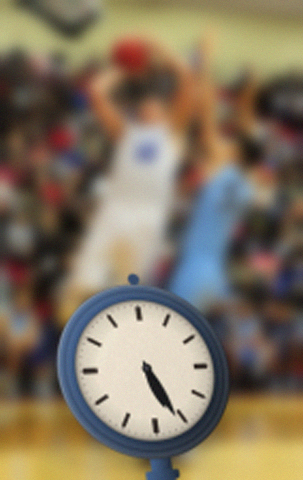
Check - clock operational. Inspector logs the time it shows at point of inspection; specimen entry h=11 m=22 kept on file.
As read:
h=5 m=26
